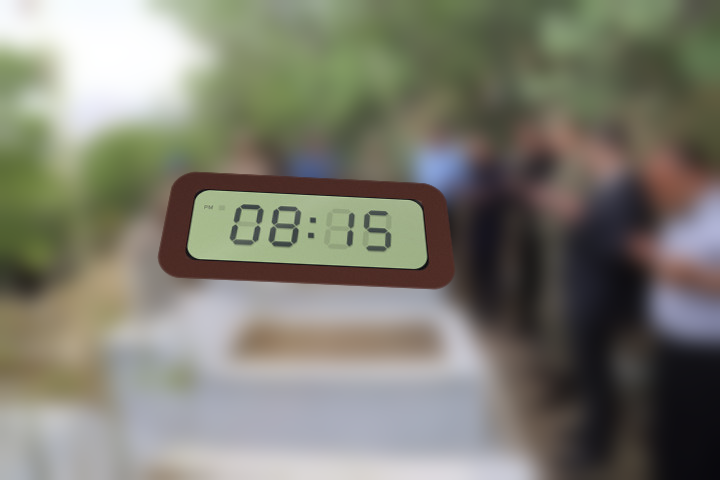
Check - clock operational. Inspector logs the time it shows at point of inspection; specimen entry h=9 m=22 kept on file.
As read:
h=8 m=15
